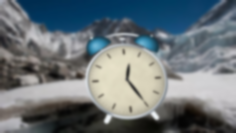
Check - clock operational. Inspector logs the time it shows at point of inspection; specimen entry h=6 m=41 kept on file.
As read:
h=12 m=25
